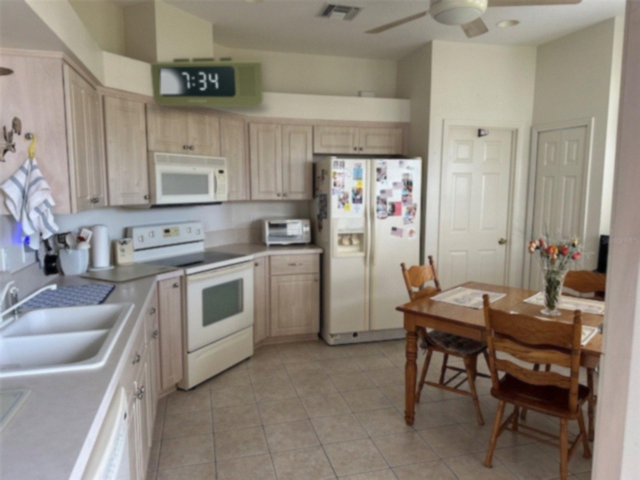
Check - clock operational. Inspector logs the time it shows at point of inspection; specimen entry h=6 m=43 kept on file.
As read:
h=7 m=34
